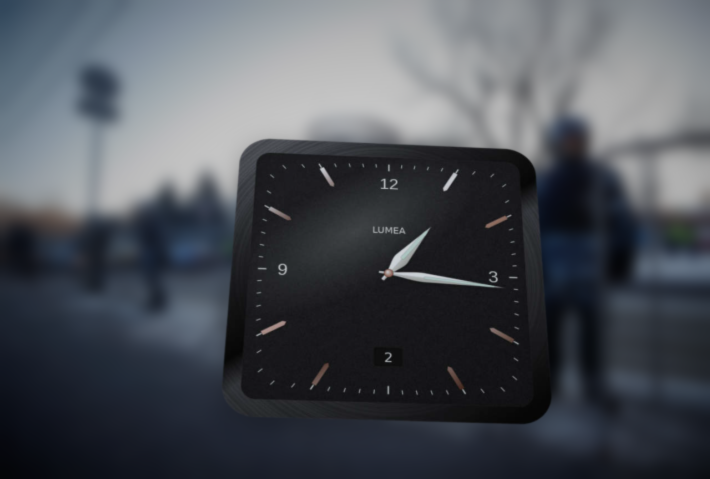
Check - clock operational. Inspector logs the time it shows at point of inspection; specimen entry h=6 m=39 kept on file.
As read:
h=1 m=16
